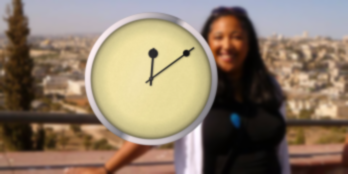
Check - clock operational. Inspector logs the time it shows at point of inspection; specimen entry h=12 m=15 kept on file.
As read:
h=12 m=9
